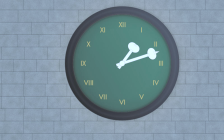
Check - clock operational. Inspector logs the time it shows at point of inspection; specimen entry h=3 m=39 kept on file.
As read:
h=1 m=12
